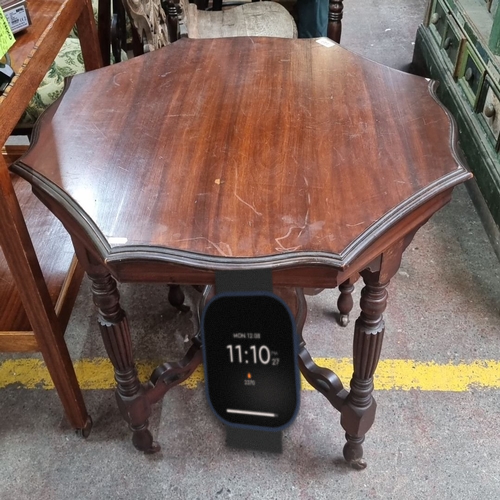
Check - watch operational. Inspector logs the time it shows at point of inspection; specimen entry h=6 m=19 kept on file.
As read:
h=11 m=10
